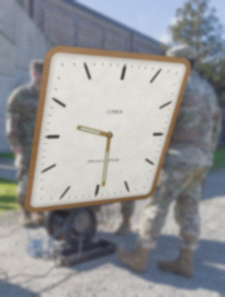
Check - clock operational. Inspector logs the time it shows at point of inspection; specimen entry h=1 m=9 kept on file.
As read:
h=9 m=29
